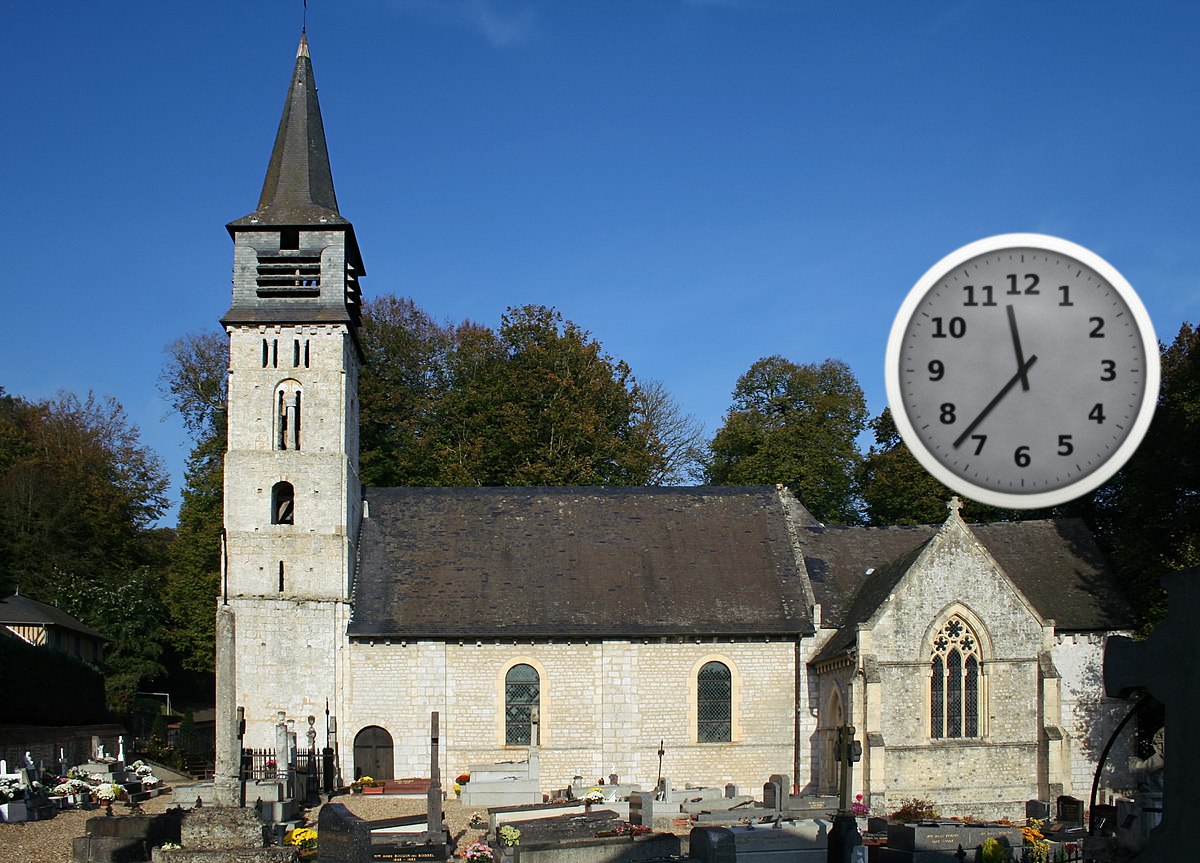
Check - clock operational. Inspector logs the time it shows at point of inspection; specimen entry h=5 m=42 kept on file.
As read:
h=11 m=37
